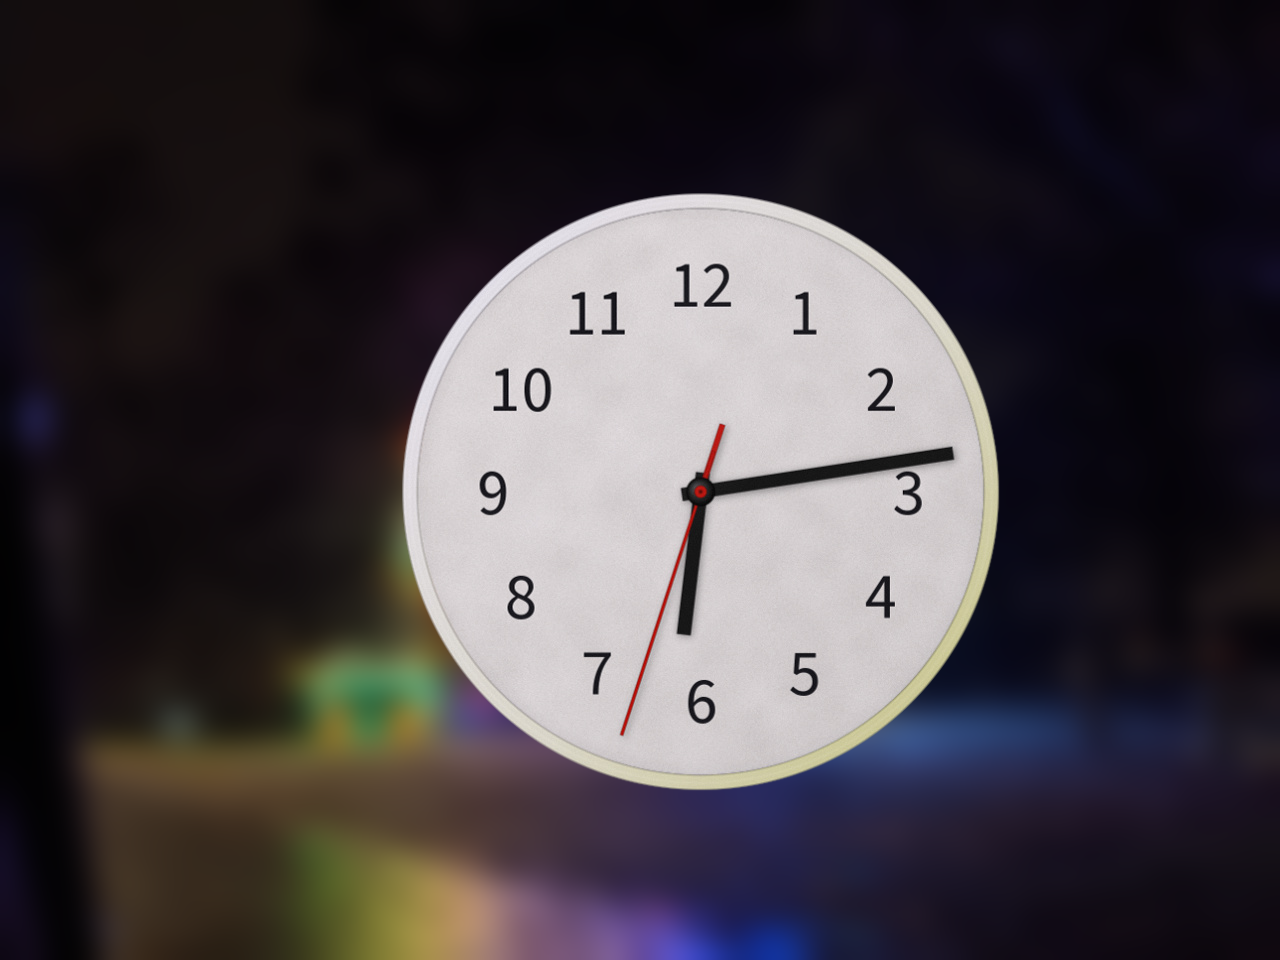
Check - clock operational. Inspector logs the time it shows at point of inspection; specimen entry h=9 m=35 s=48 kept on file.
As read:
h=6 m=13 s=33
